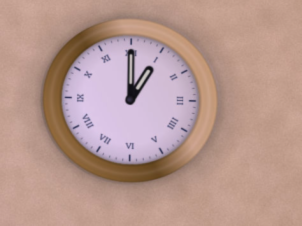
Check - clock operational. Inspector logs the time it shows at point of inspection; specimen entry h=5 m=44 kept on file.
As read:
h=1 m=0
